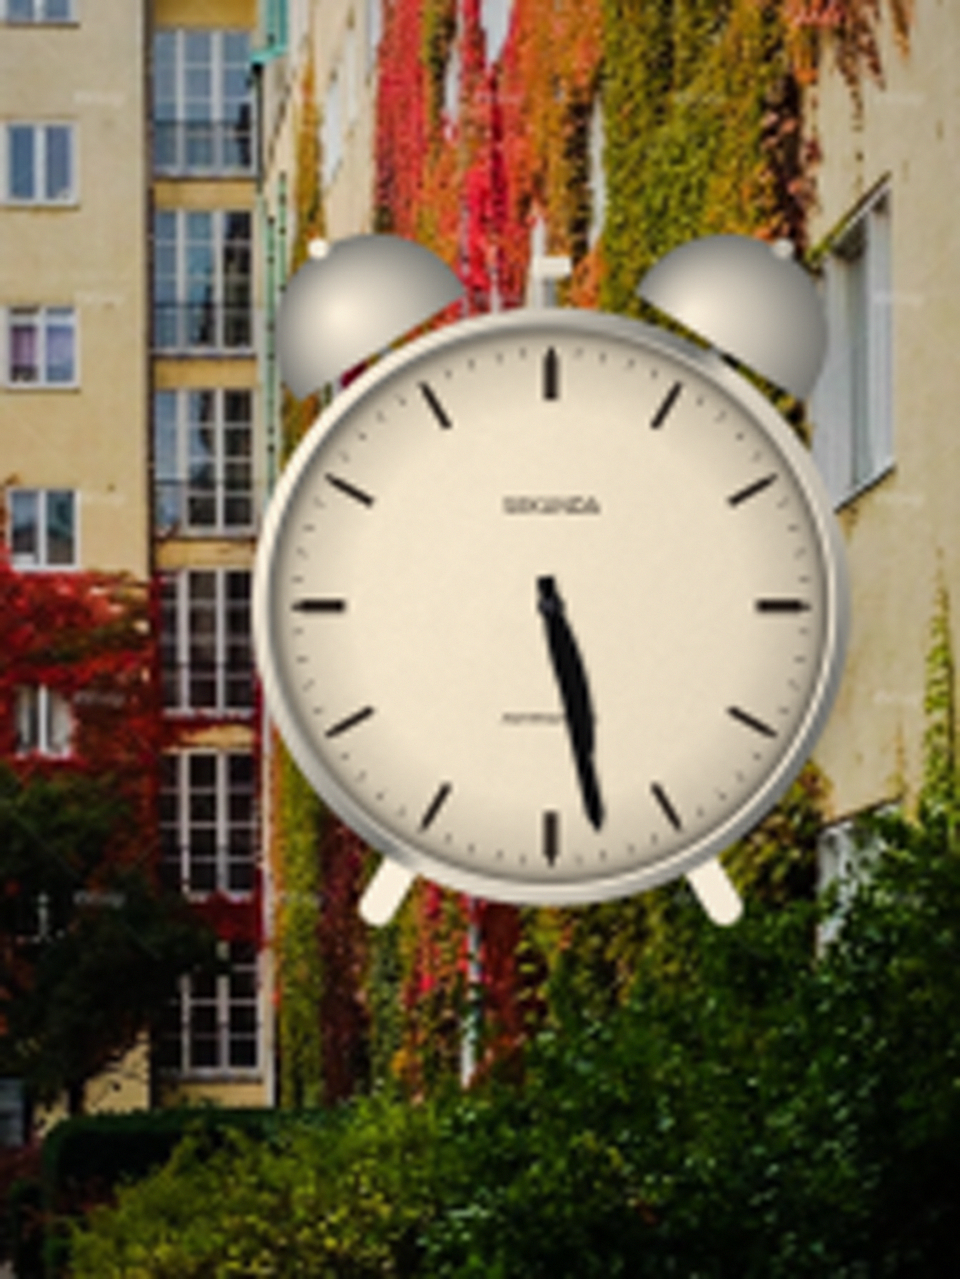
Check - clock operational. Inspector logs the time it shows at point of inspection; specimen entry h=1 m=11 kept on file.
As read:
h=5 m=28
